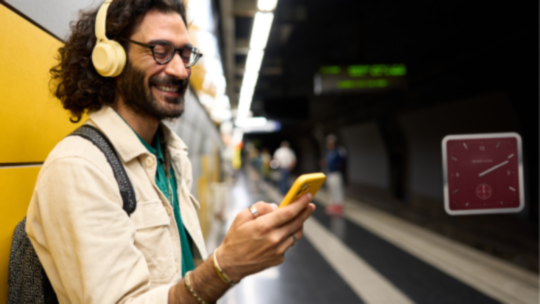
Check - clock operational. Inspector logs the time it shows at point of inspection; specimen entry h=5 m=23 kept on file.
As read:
h=2 m=11
